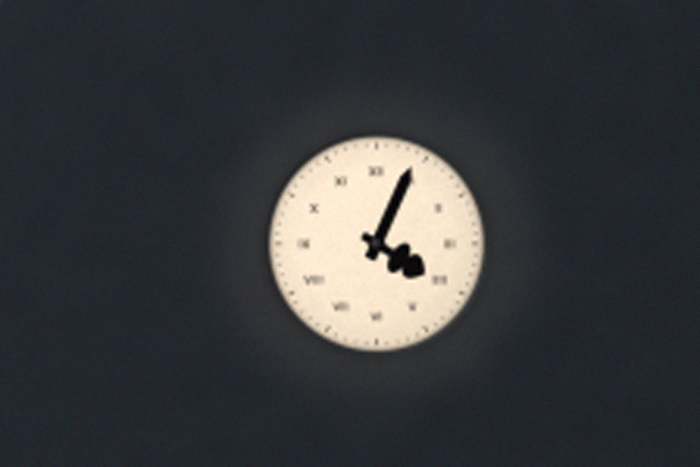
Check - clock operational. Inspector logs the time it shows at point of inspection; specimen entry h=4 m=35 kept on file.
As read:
h=4 m=4
